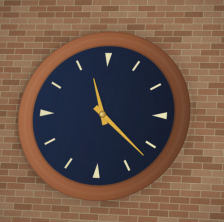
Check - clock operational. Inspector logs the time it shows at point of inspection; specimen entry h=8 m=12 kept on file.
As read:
h=11 m=22
